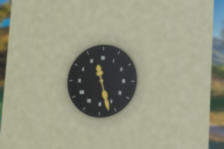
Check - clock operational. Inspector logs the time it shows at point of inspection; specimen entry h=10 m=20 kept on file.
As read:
h=11 m=27
